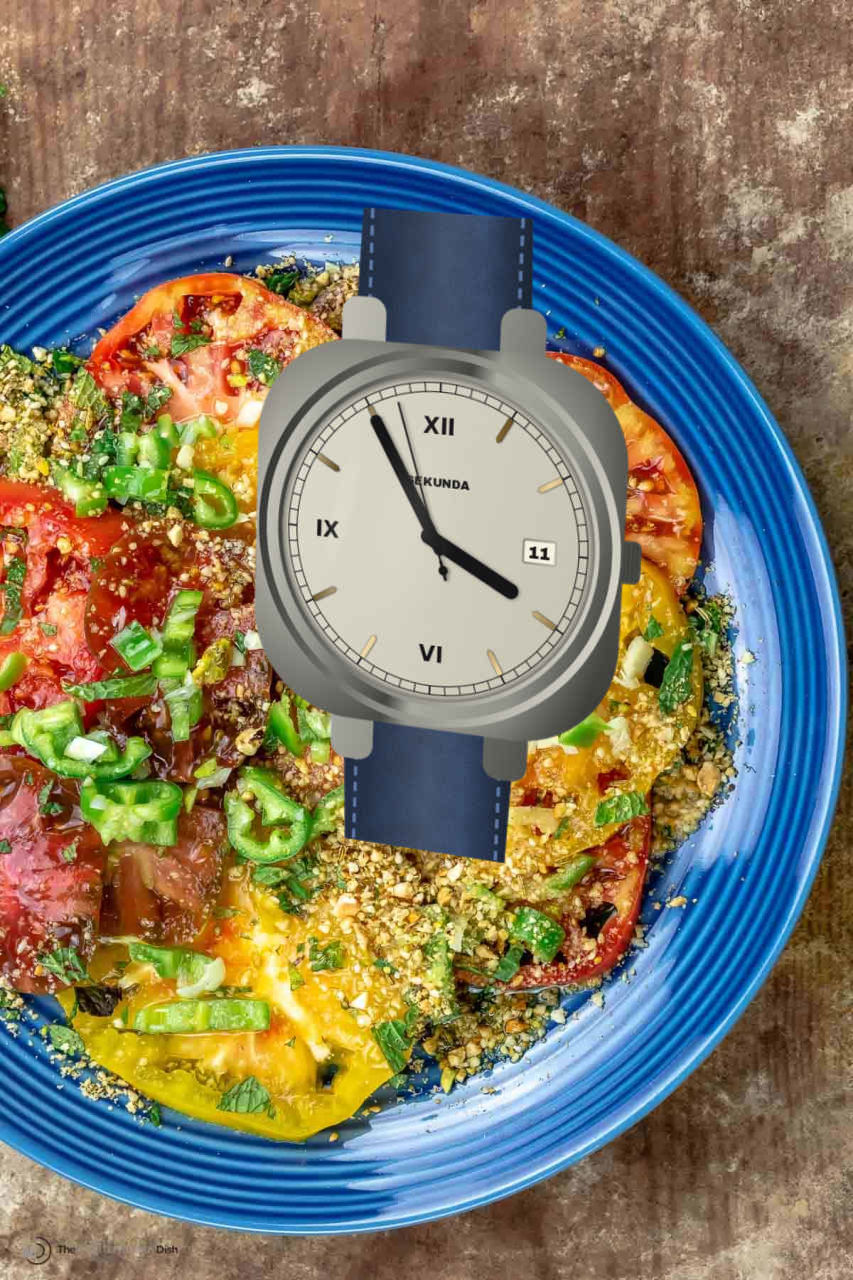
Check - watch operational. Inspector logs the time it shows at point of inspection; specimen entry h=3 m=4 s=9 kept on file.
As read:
h=3 m=54 s=57
